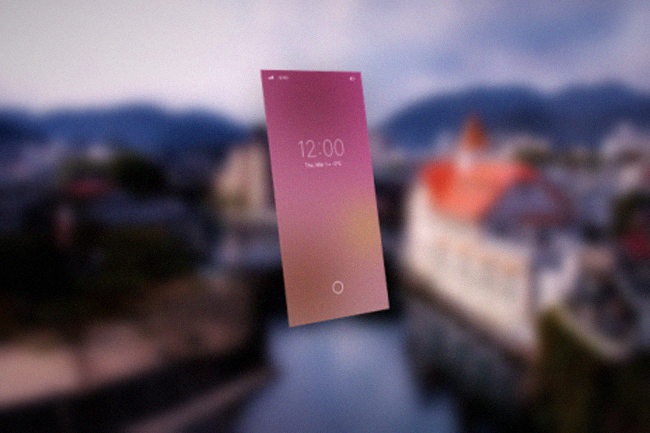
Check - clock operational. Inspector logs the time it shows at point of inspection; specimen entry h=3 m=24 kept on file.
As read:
h=12 m=0
